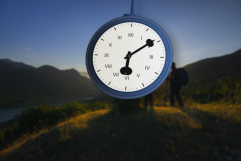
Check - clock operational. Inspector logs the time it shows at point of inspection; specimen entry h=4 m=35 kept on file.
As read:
h=6 m=9
